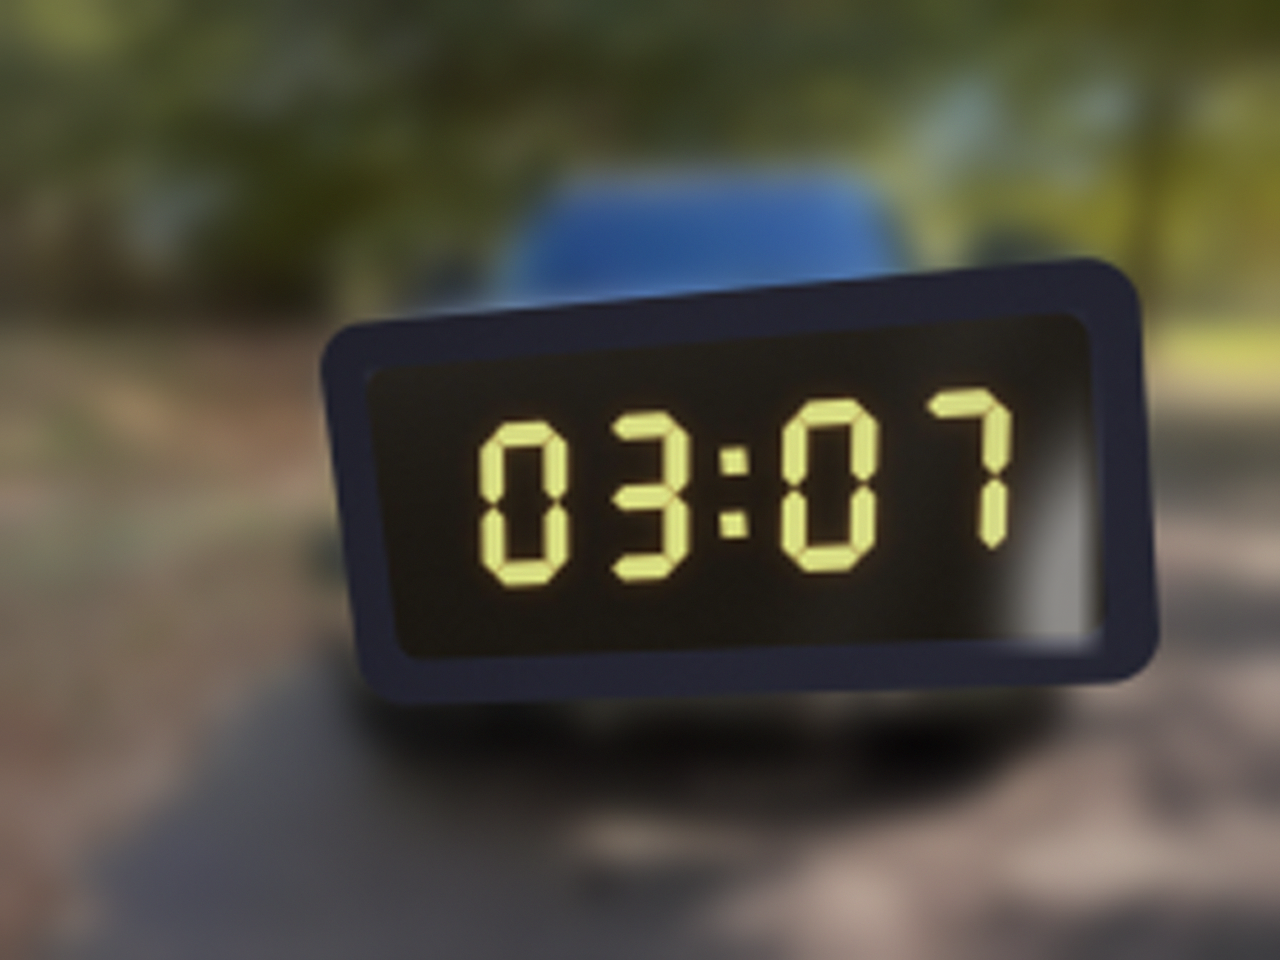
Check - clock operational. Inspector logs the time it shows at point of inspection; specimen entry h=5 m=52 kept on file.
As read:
h=3 m=7
